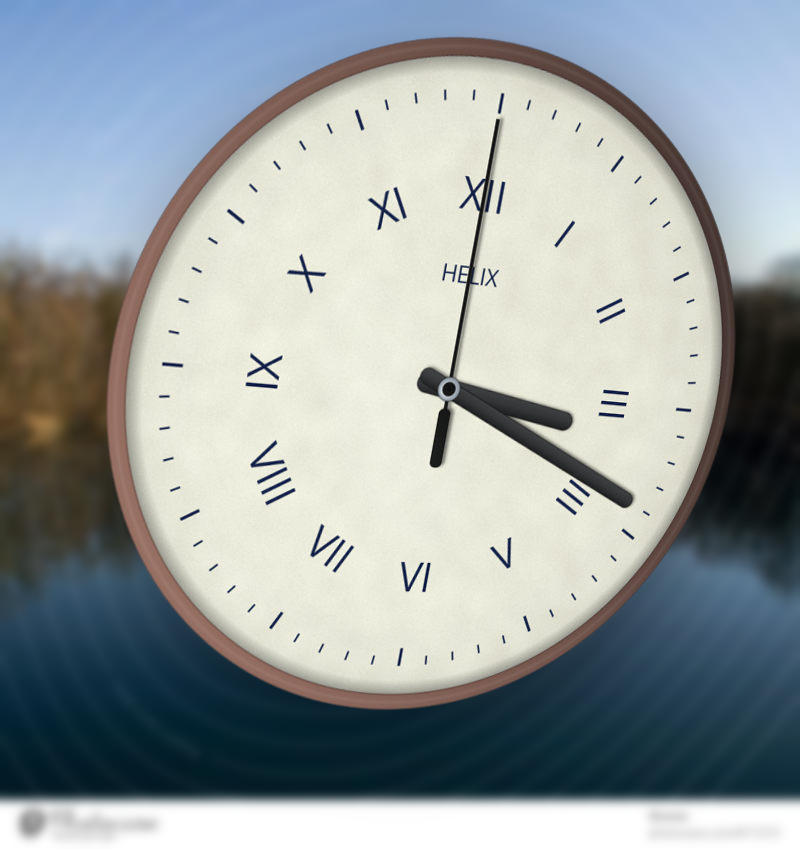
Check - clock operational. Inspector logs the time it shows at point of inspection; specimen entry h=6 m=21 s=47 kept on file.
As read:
h=3 m=19 s=0
